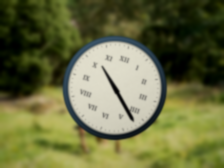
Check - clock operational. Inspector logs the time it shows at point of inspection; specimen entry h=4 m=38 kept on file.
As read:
h=10 m=22
